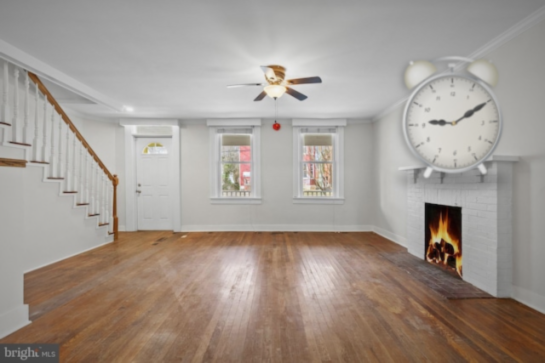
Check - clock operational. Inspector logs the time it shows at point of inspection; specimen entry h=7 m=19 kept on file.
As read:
h=9 m=10
